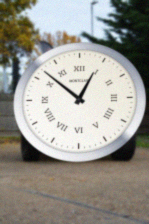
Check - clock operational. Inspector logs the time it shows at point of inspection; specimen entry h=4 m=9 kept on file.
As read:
h=12 m=52
